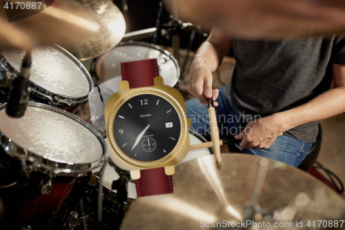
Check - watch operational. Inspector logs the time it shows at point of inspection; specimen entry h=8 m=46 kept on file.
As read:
h=7 m=37
